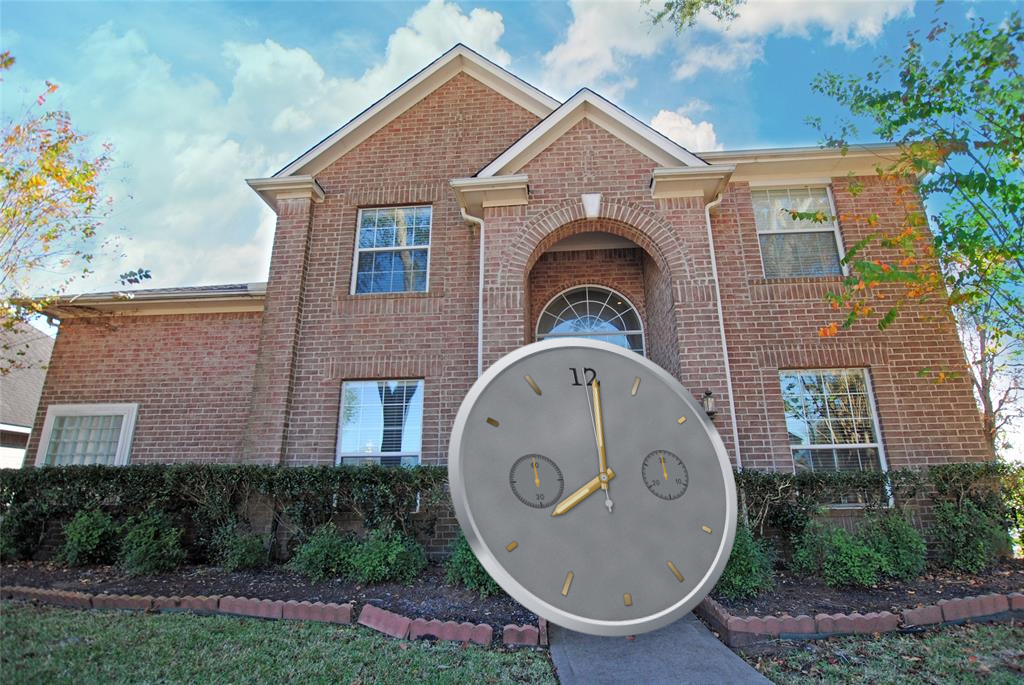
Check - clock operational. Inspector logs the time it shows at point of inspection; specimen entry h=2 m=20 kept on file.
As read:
h=8 m=1
